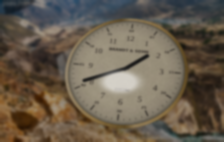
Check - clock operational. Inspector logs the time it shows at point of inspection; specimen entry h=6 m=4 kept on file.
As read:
h=1 m=41
